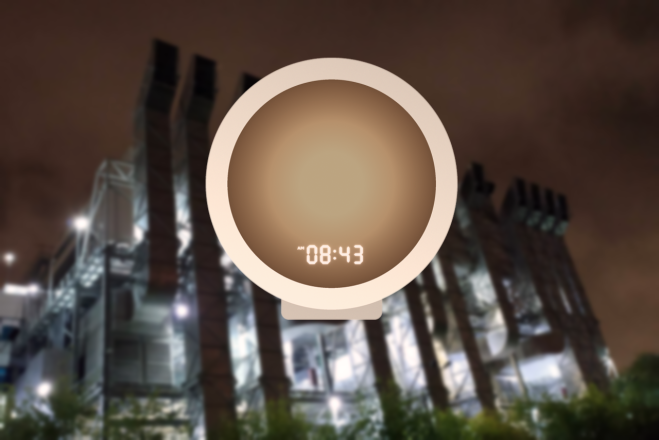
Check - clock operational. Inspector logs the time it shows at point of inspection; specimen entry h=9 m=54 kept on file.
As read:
h=8 m=43
